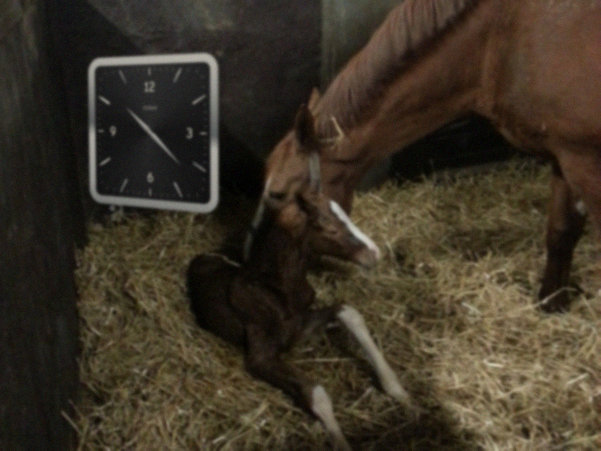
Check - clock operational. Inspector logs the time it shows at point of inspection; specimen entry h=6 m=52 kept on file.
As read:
h=10 m=22
